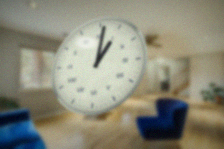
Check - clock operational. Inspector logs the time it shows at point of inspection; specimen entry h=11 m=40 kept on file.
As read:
h=1 m=1
